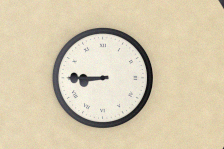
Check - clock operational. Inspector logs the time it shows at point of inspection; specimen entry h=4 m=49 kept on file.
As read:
h=8 m=45
